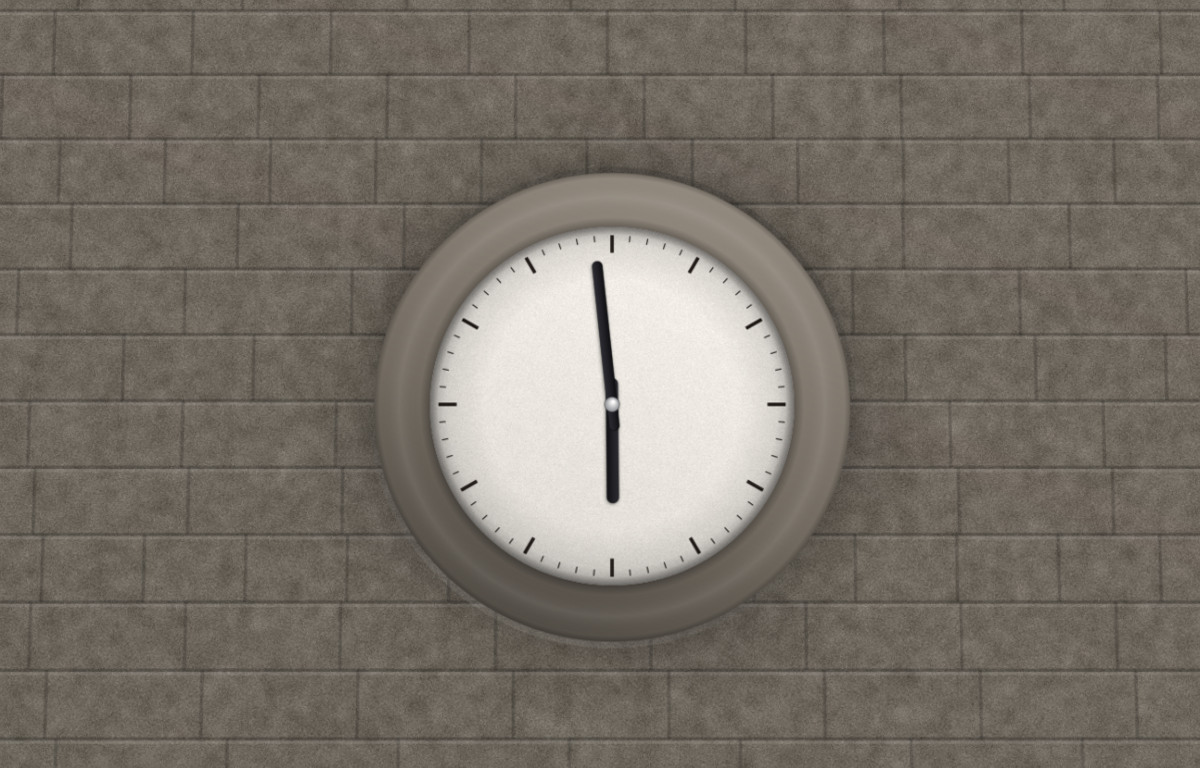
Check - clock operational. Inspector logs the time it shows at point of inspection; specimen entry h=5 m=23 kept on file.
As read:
h=5 m=59
